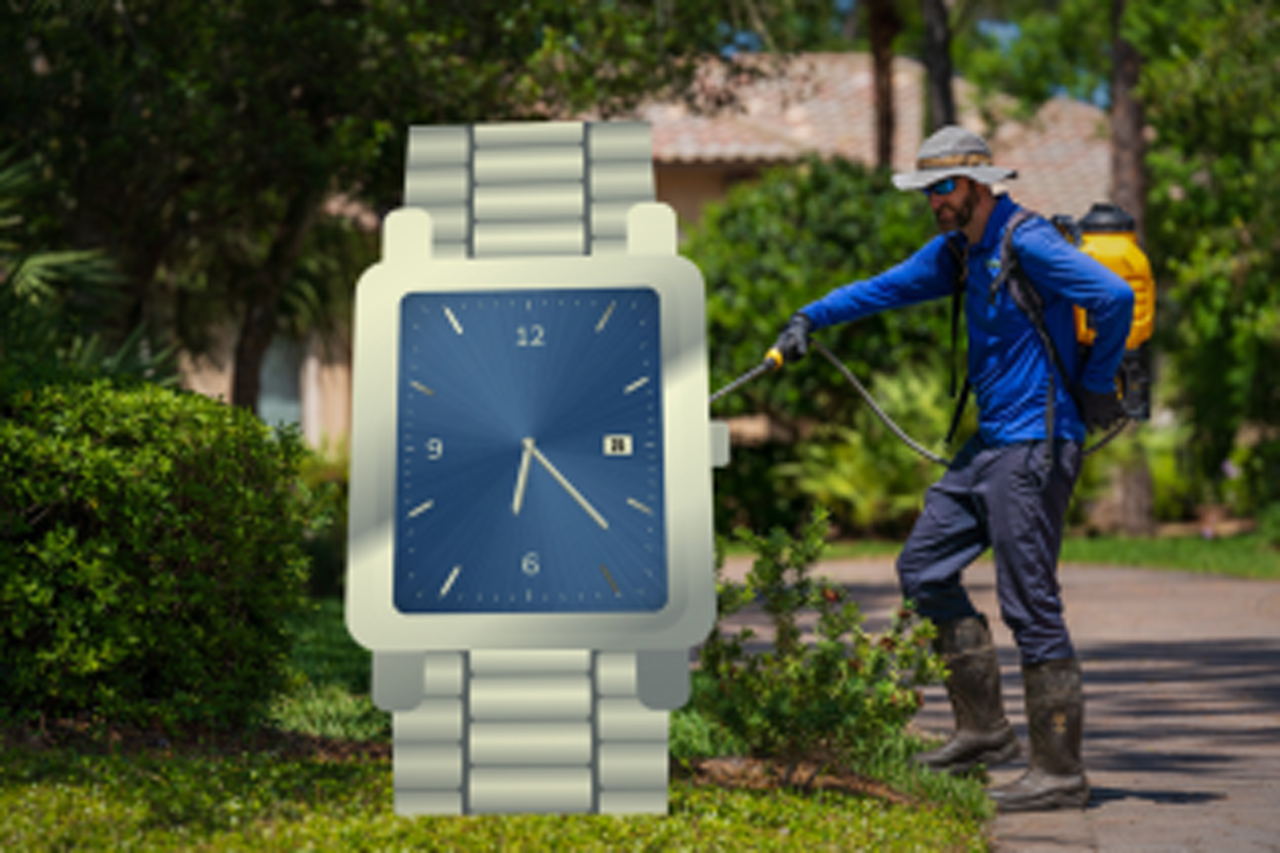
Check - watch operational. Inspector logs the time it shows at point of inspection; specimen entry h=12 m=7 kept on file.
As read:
h=6 m=23
